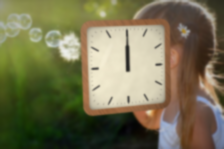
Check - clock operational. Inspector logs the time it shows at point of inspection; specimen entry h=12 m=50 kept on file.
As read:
h=12 m=0
